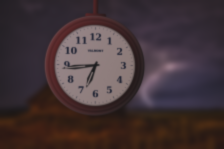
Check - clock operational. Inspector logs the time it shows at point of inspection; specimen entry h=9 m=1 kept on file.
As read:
h=6 m=44
